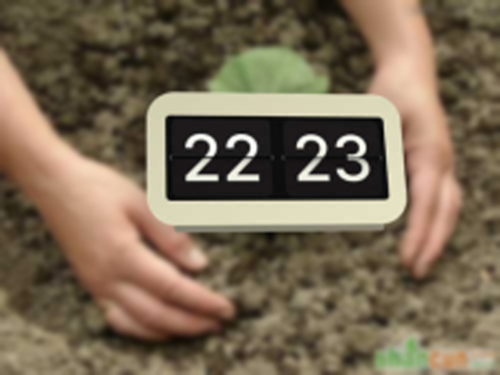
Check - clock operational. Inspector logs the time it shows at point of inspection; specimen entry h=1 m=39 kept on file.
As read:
h=22 m=23
